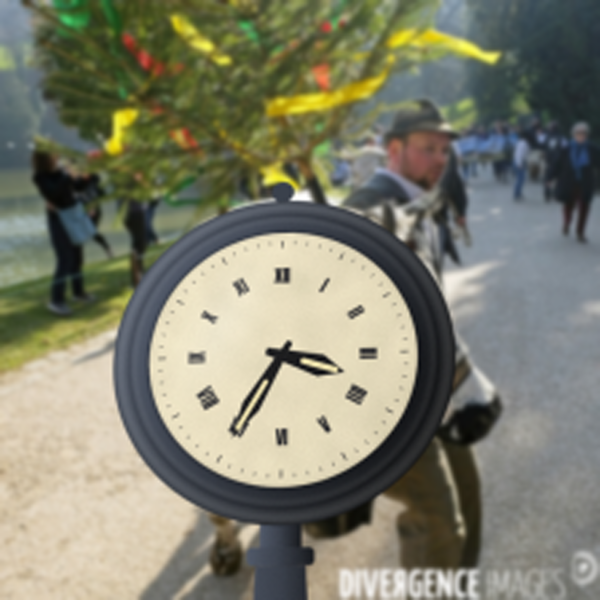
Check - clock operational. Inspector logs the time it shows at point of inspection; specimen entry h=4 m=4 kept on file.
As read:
h=3 m=35
